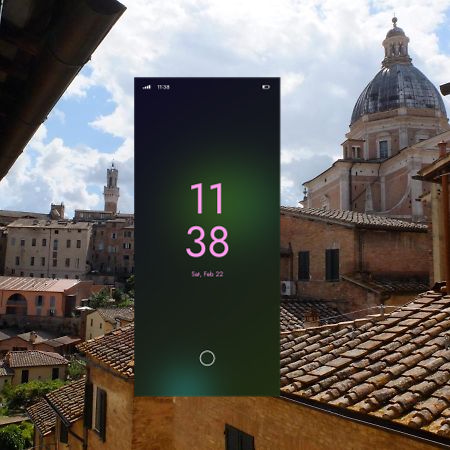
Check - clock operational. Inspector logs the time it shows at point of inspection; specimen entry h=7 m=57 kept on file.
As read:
h=11 m=38
